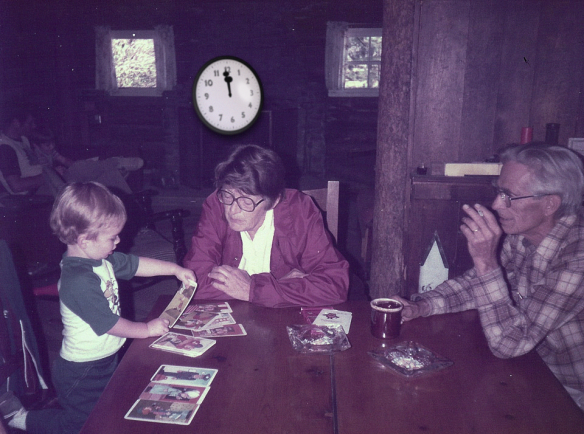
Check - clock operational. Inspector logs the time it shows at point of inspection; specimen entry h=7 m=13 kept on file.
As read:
h=11 m=59
